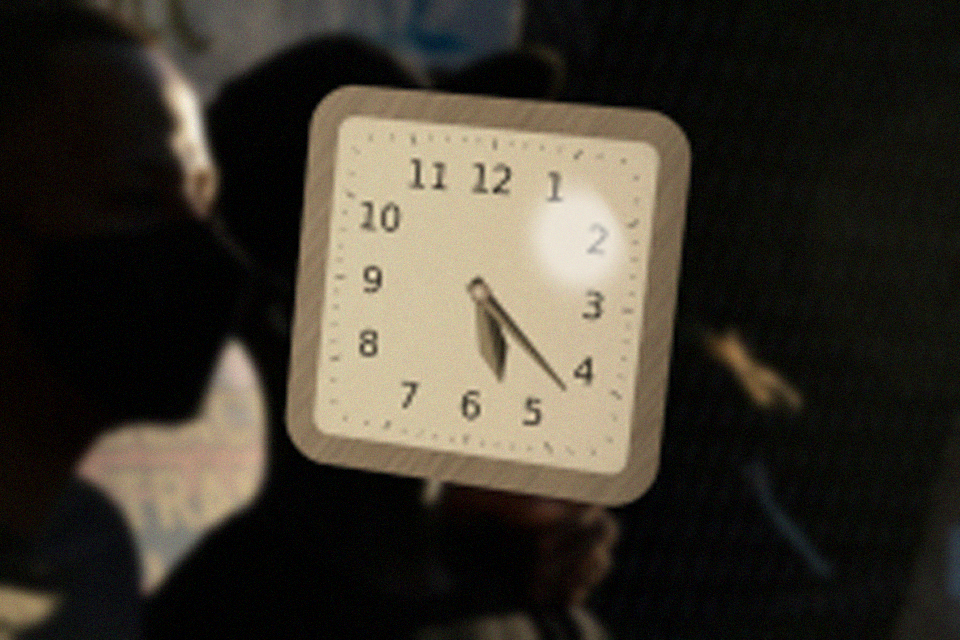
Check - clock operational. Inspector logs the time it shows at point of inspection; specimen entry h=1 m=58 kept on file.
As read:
h=5 m=22
